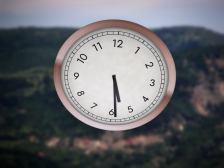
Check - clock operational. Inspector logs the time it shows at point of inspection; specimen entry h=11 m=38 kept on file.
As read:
h=5 m=29
